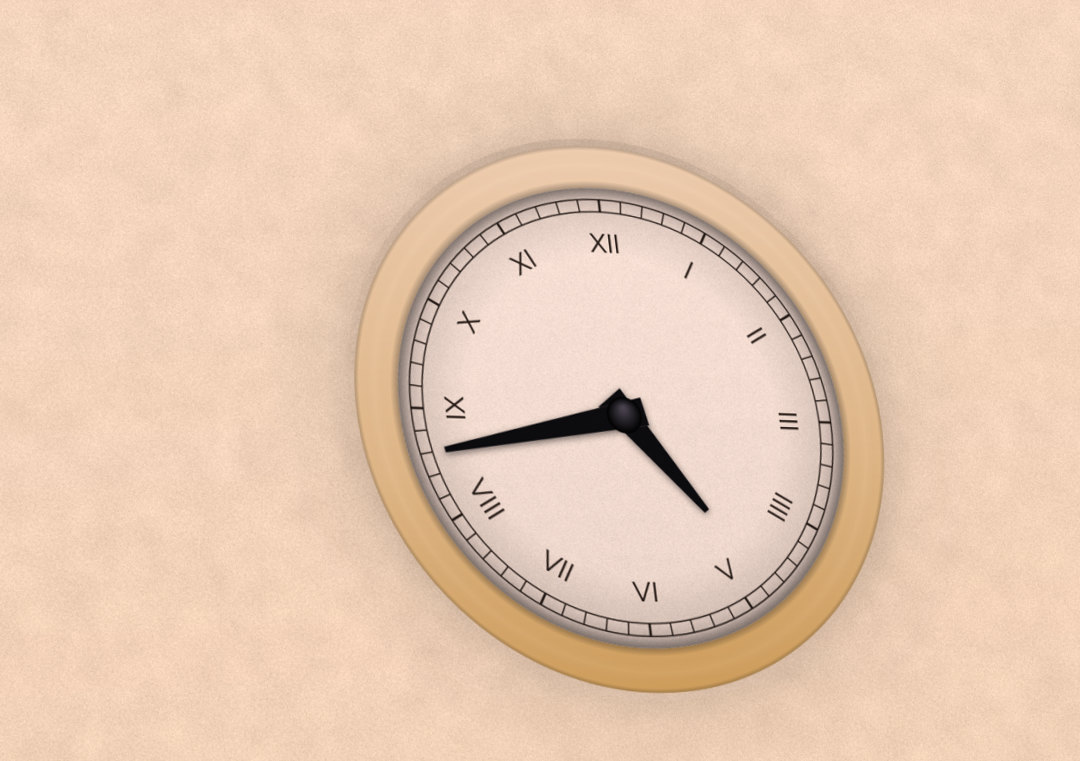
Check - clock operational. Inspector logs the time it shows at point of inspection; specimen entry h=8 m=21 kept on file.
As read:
h=4 m=43
